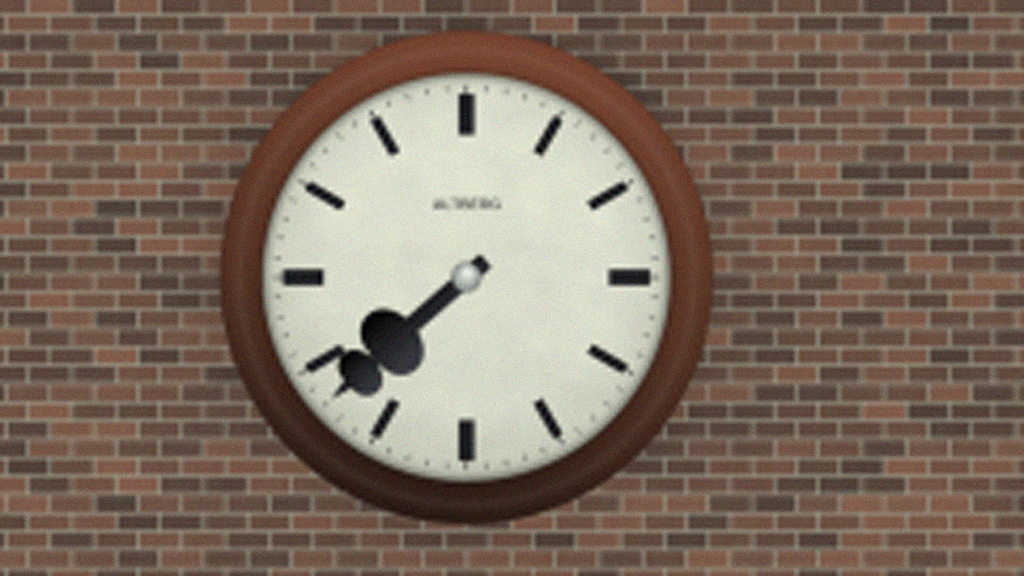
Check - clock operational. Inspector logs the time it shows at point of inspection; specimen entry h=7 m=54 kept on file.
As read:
h=7 m=38
